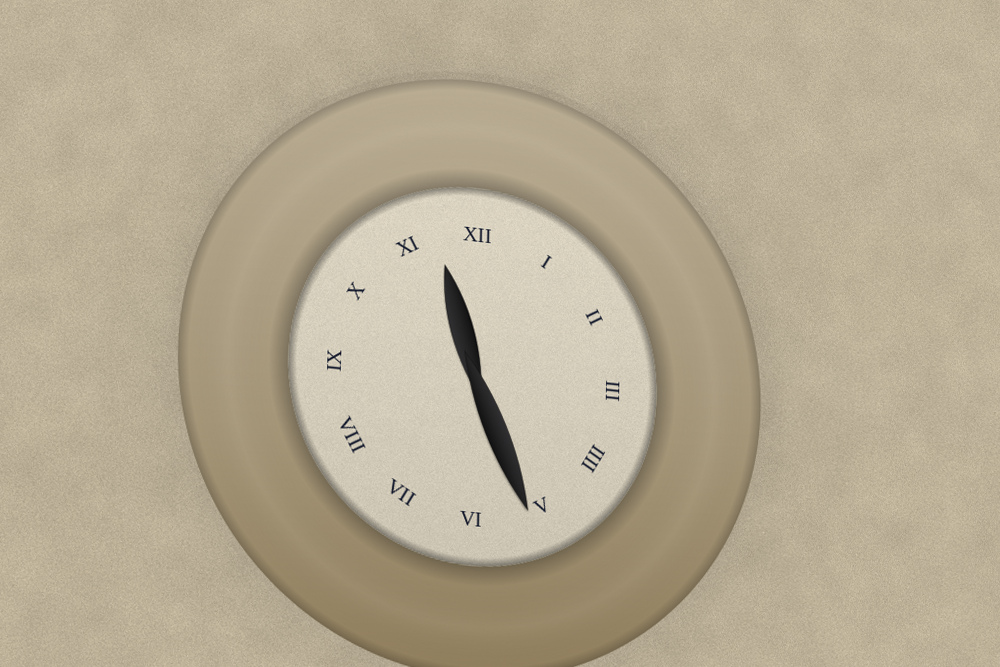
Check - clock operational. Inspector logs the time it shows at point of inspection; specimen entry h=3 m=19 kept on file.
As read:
h=11 m=26
